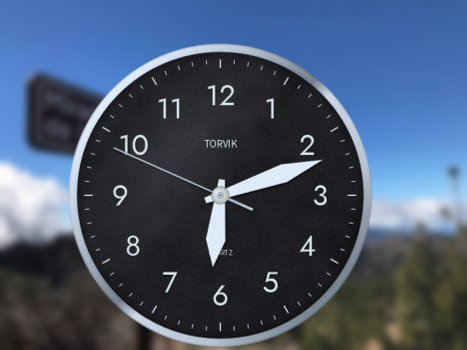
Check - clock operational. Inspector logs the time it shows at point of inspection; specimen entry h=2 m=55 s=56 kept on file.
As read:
h=6 m=11 s=49
